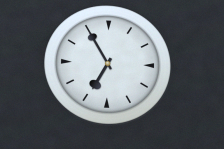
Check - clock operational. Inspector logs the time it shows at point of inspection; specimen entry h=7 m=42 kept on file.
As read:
h=6 m=55
